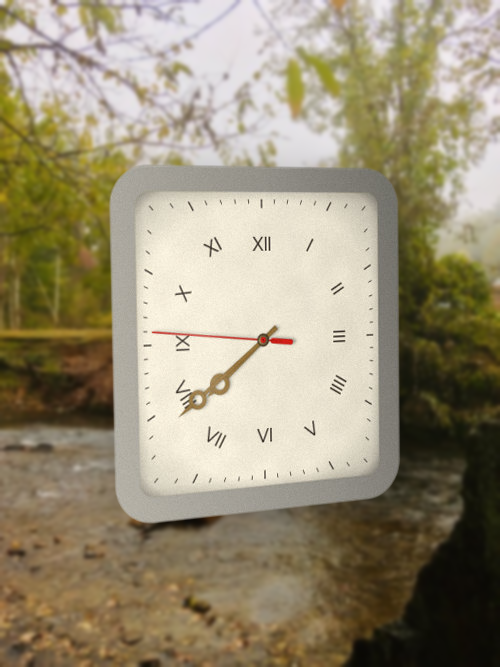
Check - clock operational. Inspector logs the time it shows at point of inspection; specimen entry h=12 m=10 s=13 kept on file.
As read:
h=7 m=38 s=46
